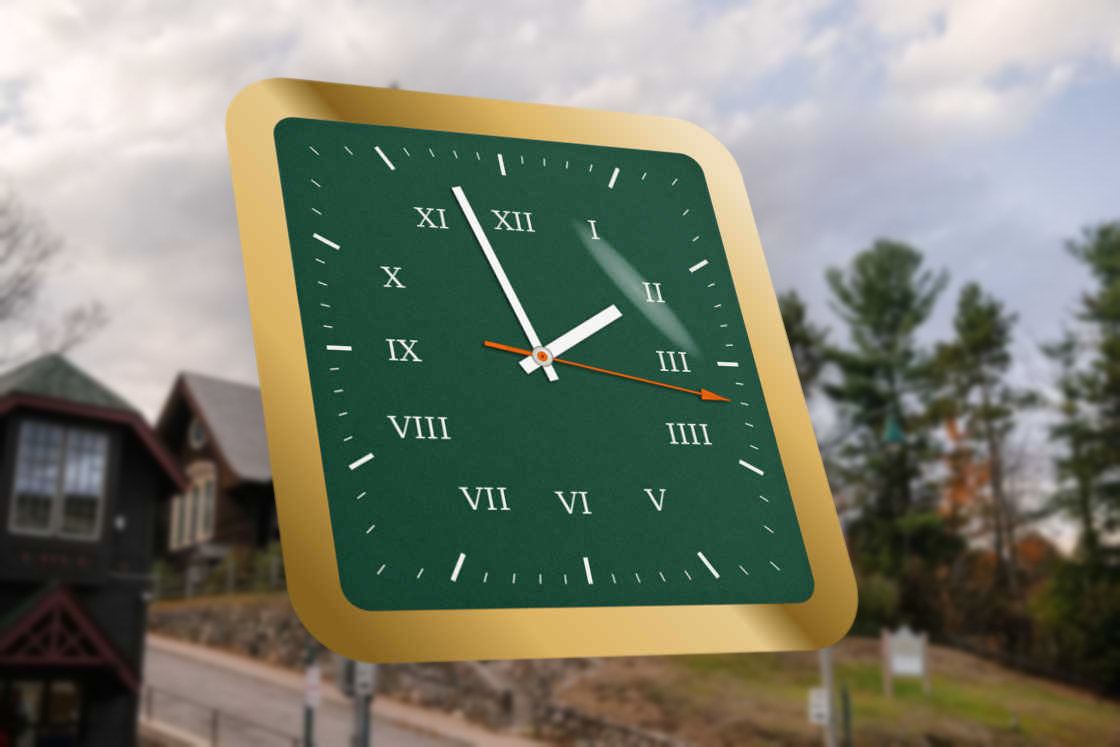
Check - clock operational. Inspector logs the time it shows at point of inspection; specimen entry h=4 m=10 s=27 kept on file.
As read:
h=1 m=57 s=17
